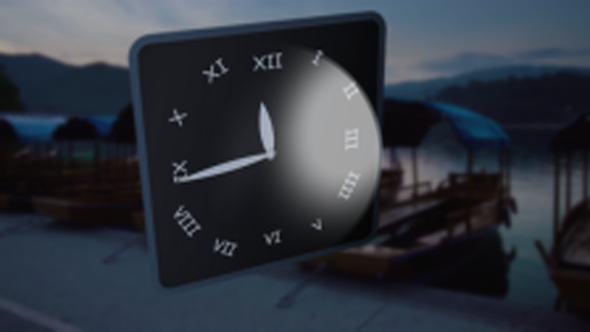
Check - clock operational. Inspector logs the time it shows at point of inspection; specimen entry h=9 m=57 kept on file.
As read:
h=11 m=44
